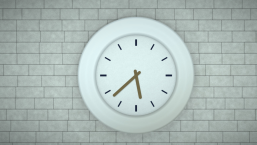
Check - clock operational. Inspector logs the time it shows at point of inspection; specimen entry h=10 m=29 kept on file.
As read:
h=5 m=38
